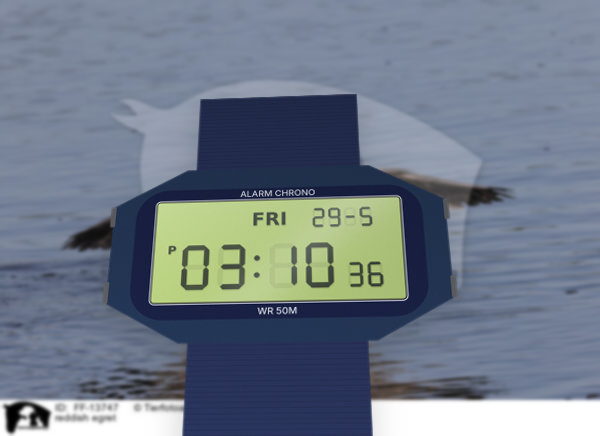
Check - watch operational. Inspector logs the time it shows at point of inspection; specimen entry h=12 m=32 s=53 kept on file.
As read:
h=3 m=10 s=36
